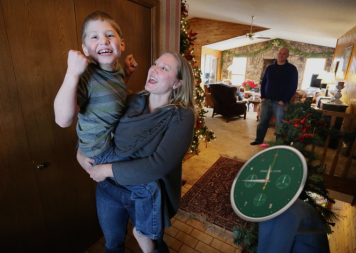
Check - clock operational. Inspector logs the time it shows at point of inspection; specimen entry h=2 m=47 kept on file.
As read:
h=11 m=45
